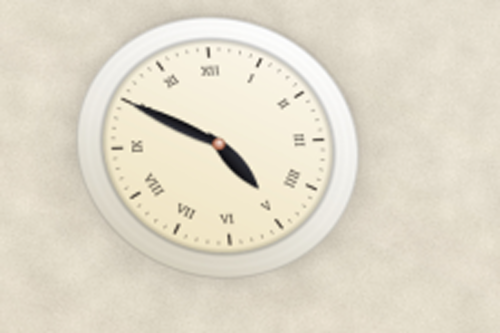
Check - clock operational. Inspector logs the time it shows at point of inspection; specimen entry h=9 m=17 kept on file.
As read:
h=4 m=50
